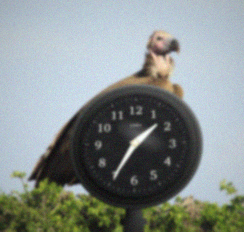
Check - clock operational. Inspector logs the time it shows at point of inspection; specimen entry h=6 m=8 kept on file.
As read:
h=1 m=35
